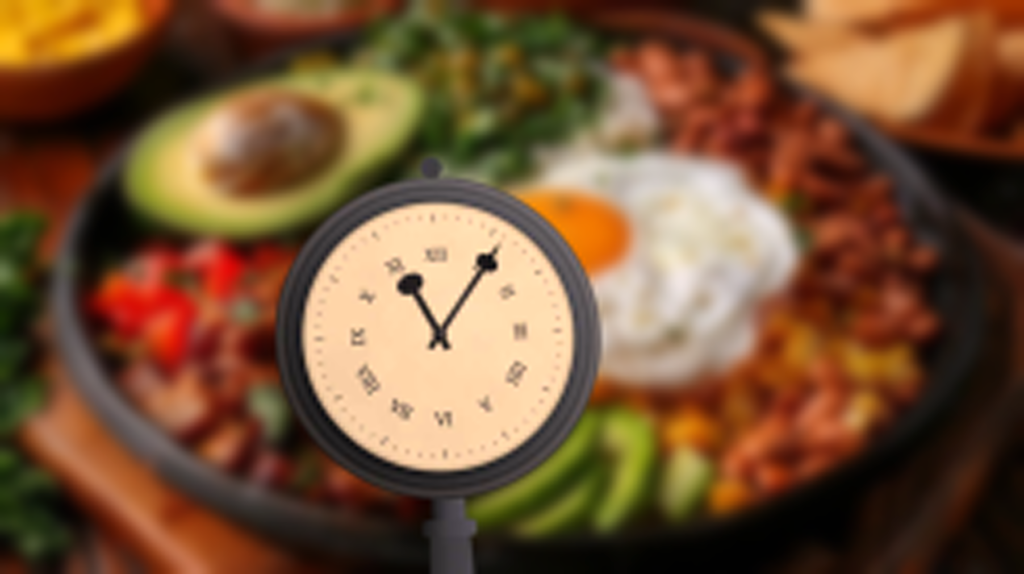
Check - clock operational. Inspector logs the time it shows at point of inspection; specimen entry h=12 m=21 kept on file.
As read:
h=11 m=6
